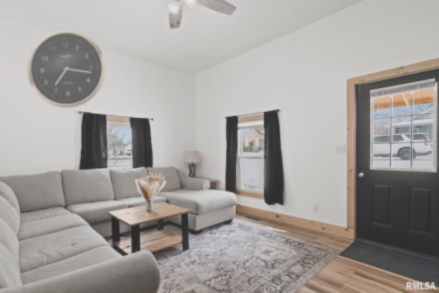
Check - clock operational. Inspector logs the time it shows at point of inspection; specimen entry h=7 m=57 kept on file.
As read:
h=7 m=17
